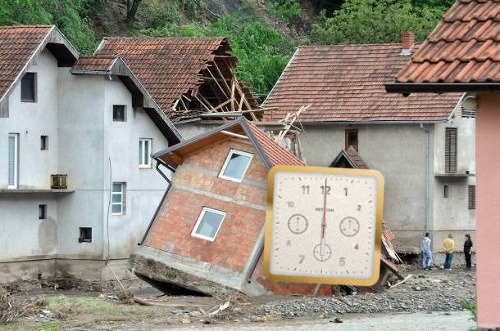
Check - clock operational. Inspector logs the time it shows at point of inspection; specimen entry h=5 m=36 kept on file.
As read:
h=6 m=0
